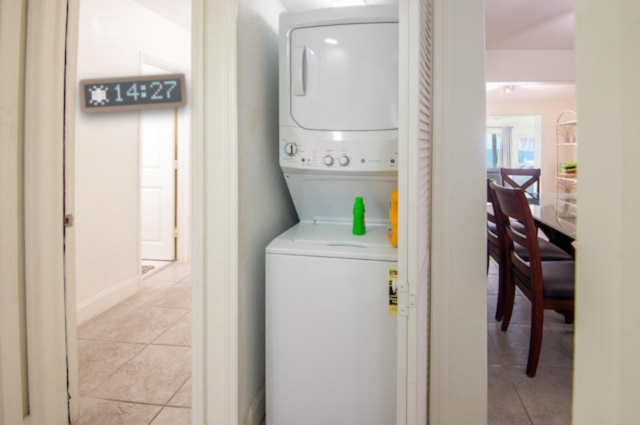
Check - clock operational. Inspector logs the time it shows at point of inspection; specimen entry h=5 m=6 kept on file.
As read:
h=14 m=27
